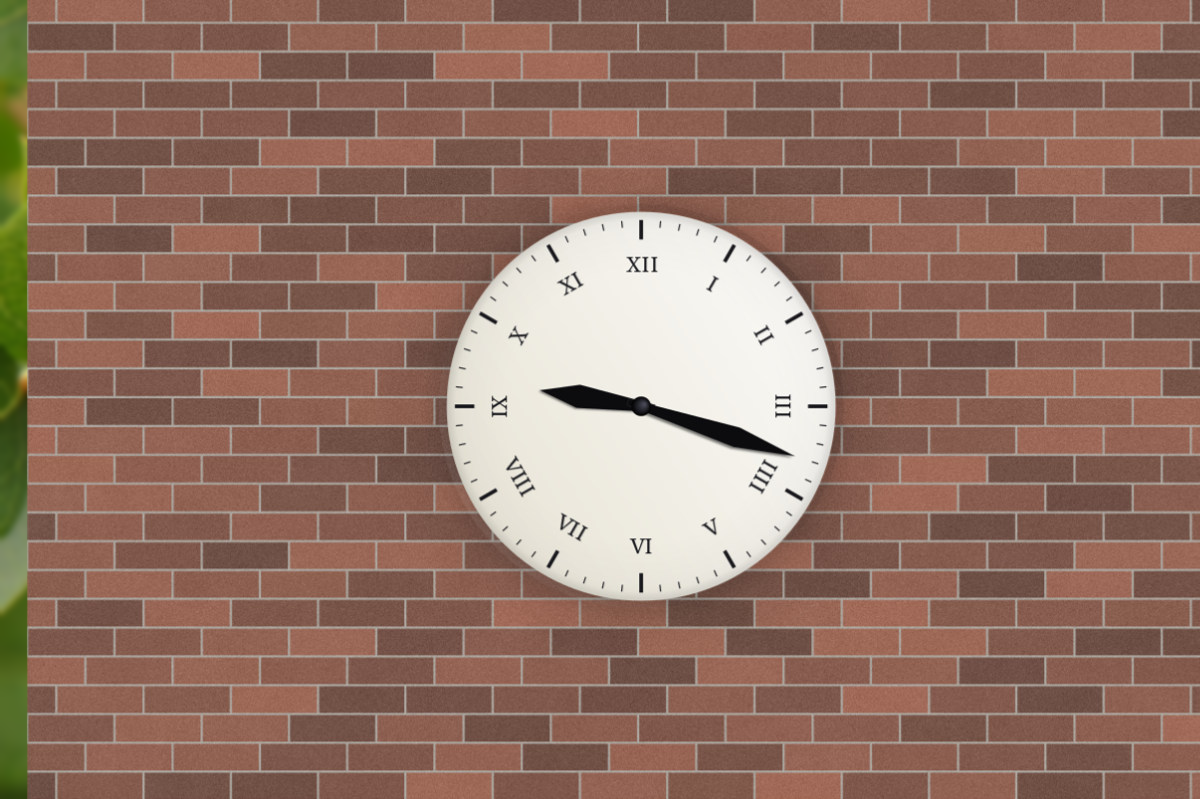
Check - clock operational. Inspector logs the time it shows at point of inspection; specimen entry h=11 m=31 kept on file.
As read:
h=9 m=18
